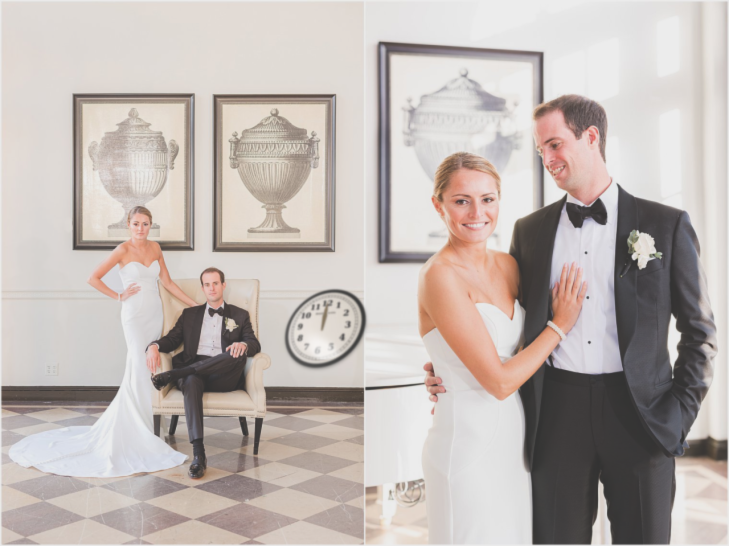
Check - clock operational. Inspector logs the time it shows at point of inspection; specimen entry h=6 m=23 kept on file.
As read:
h=12 m=0
